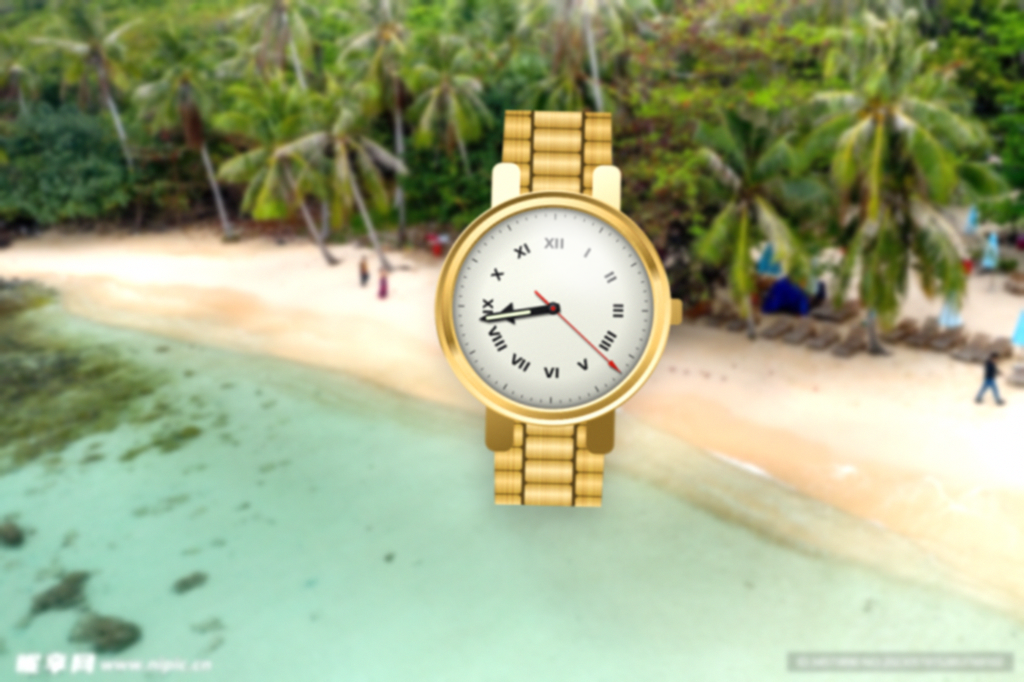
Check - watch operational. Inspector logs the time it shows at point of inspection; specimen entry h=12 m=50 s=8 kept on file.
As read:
h=8 m=43 s=22
